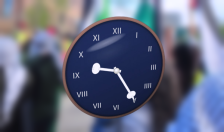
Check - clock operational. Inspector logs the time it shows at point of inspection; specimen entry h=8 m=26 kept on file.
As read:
h=9 m=25
